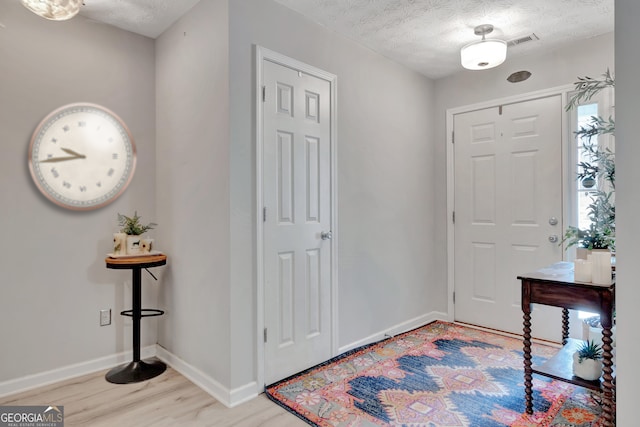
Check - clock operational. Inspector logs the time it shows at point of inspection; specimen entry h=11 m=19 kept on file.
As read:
h=9 m=44
